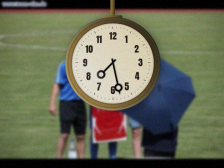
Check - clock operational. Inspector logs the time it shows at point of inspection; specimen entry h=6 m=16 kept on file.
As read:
h=7 m=28
